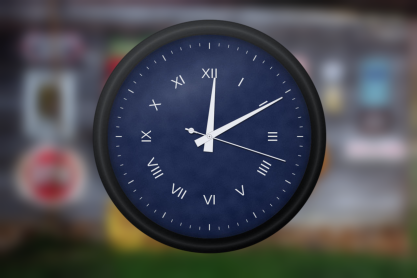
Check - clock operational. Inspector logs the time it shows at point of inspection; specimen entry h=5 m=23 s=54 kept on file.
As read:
h=12 m=10 s=18
